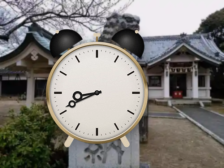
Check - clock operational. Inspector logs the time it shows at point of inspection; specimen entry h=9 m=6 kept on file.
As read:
h=8 m=41
